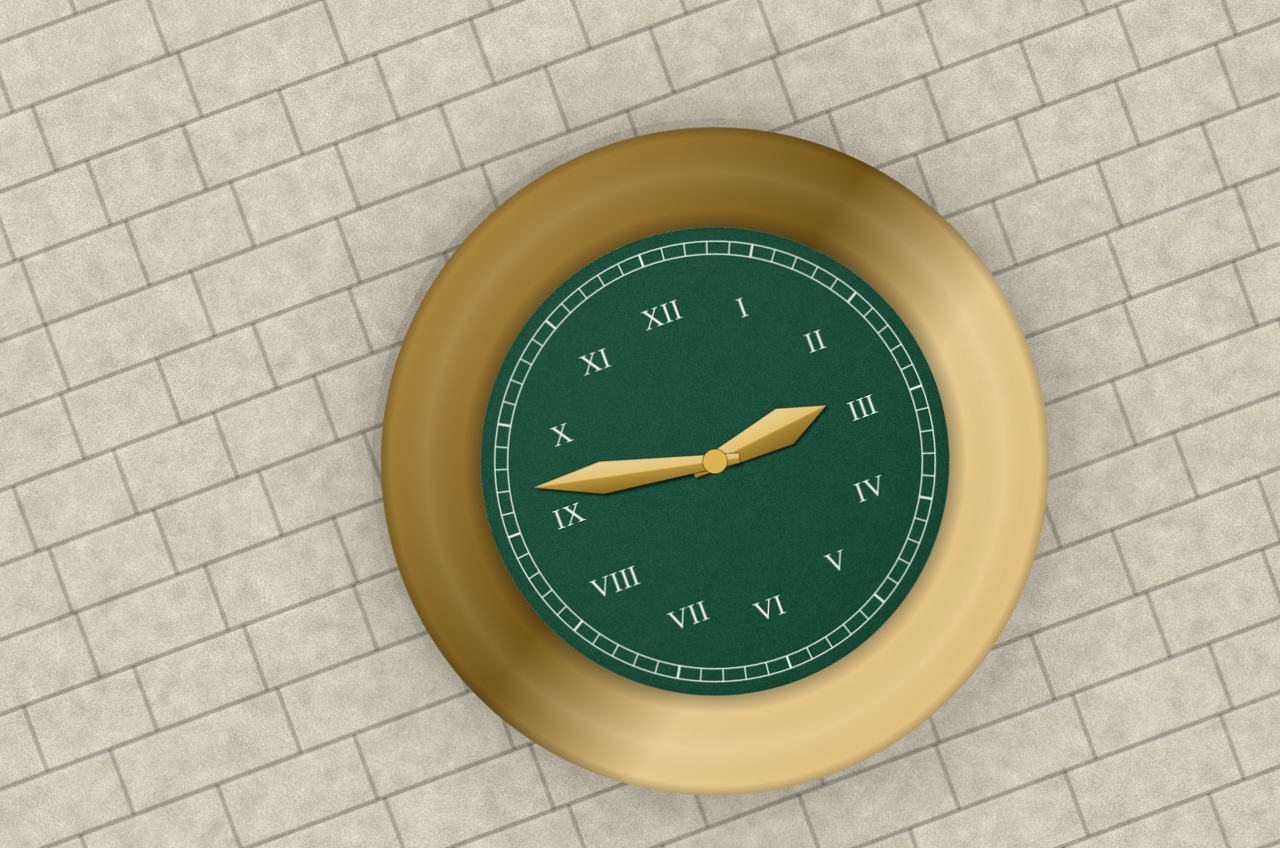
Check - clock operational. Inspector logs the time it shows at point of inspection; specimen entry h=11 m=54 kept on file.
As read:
h=2 m=47
